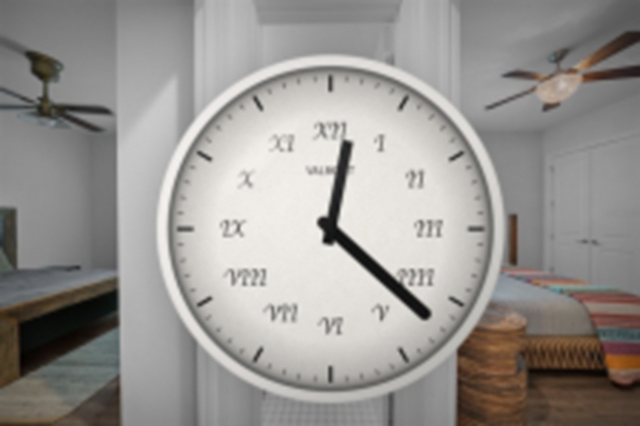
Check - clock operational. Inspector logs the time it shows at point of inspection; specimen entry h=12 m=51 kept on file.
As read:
h=12 m=22
